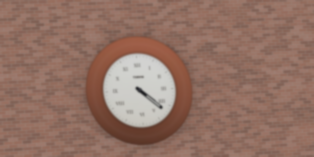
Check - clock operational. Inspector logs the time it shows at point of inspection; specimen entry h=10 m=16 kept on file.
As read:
h=4 m=22
